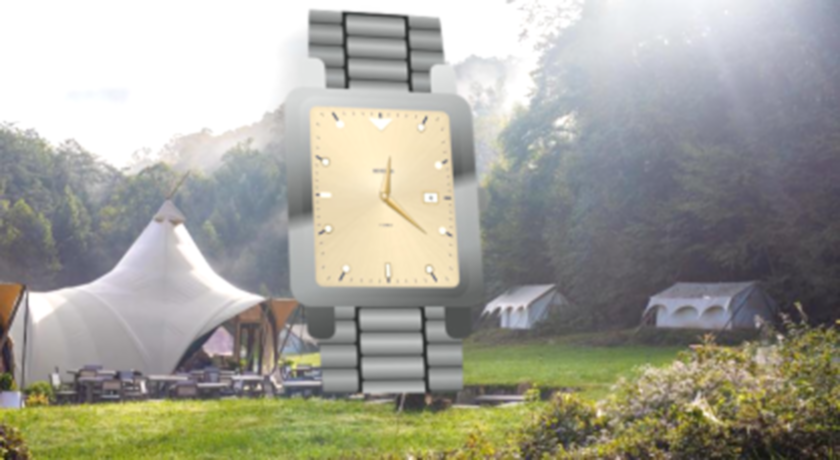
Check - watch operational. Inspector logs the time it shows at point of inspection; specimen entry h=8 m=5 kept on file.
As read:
h=12 m=22
